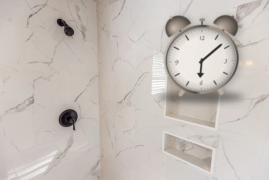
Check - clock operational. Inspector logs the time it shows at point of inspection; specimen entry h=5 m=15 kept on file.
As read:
h=6 m=8
